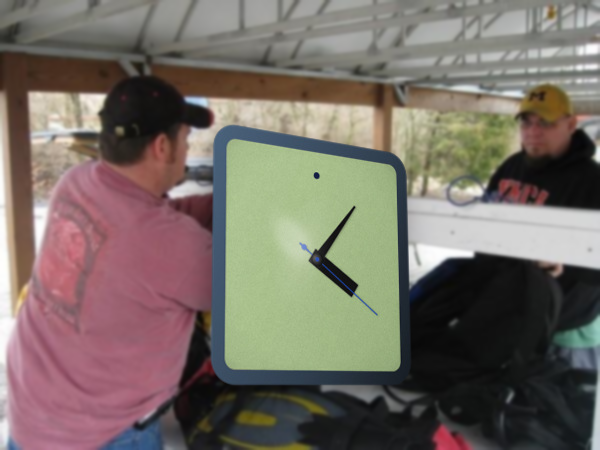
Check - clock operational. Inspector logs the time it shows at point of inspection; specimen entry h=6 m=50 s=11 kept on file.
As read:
h=4 m=6 s=21
